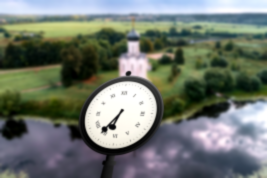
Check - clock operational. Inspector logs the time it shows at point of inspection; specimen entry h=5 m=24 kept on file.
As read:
h=6 m=36
